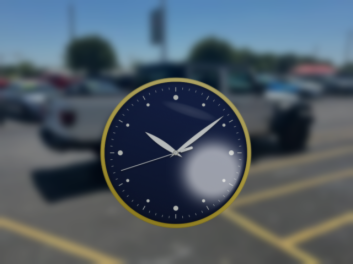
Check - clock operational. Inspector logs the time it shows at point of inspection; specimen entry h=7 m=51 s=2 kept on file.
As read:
h=10 m=8 s=42
